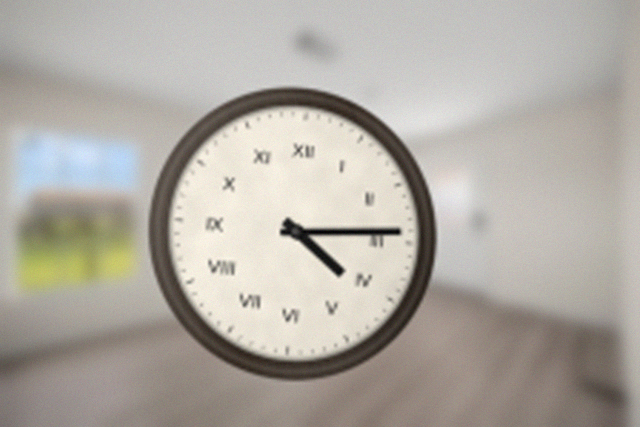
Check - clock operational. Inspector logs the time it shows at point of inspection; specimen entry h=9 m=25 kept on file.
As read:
h=4 m=14
